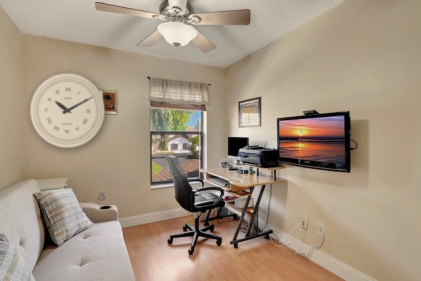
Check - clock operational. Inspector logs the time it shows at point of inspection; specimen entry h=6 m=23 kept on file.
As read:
h=10 m=10
